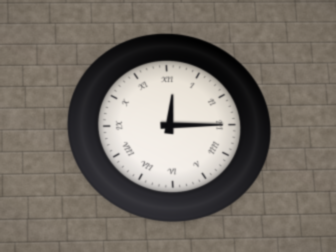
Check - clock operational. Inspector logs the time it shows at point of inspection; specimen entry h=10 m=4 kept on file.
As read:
h=12 m=15
